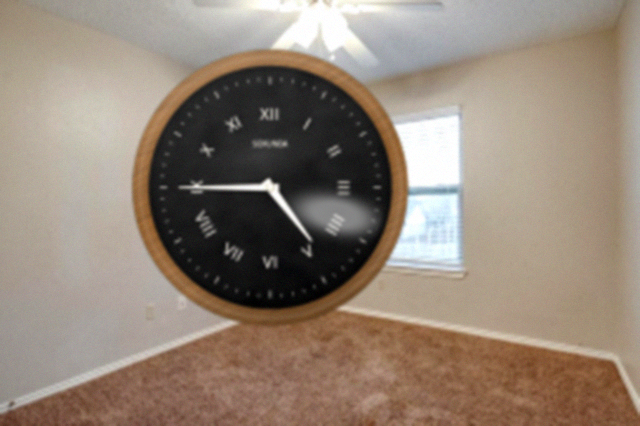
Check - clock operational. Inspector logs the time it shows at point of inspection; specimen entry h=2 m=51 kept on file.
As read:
h=4 m=45
